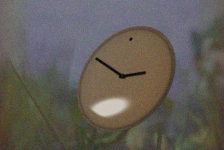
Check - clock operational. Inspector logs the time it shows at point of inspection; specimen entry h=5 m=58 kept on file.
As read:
h=2 m=50
